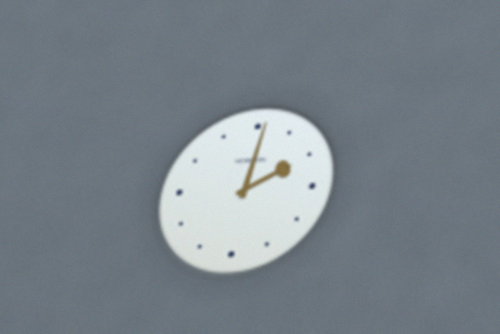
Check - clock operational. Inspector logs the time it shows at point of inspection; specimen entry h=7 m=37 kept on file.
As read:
h=2 m=1
